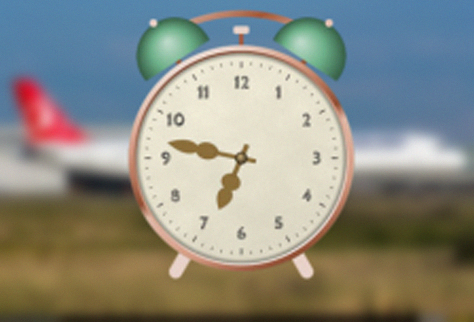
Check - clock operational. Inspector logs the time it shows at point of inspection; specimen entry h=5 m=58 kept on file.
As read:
h=6 m=47
